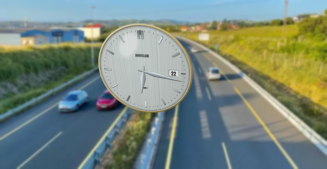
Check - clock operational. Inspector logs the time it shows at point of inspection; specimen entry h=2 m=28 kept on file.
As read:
h=6 m=17
